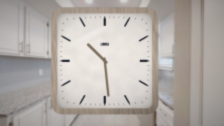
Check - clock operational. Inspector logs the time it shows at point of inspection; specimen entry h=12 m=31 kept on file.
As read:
h=10 m=29
